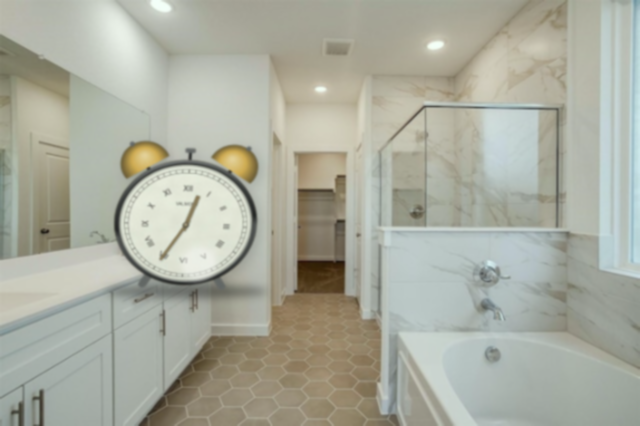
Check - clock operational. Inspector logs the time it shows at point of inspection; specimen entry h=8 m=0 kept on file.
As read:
h=12 m=35
